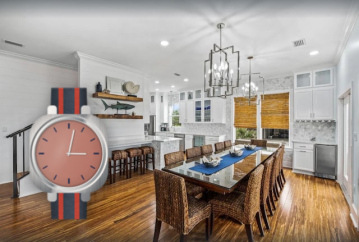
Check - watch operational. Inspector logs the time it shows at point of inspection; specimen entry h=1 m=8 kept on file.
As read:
h=3 m=2
